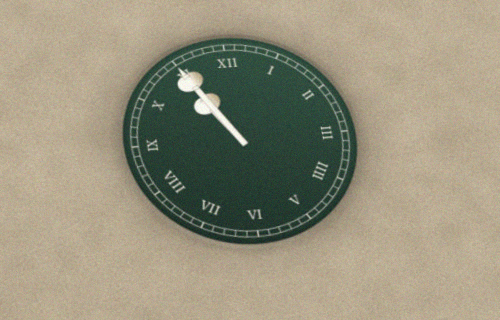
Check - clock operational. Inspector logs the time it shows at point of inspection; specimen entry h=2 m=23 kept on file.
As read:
h=10 m=55
